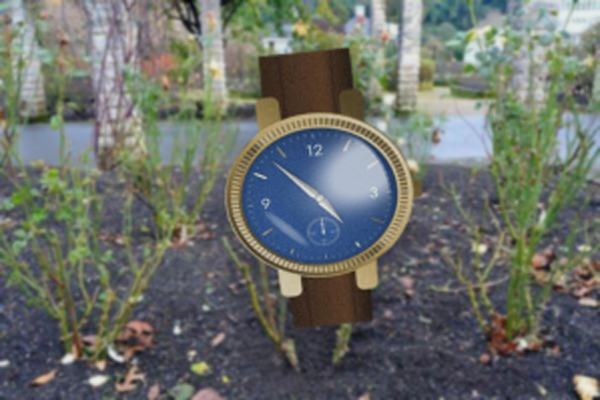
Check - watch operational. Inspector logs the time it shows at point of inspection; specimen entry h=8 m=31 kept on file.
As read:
h=4 m=53
